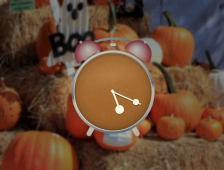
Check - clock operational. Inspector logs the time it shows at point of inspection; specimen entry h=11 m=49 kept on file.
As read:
h=5 m=19
